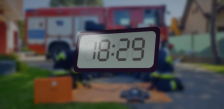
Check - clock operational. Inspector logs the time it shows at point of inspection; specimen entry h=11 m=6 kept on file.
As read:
h=18 m=29
